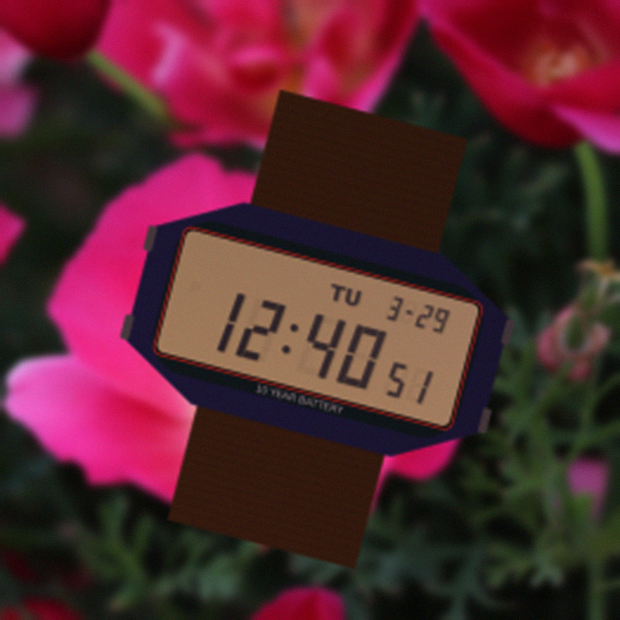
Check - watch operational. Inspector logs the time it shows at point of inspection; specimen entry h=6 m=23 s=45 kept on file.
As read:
h=12 m=40 s=51
